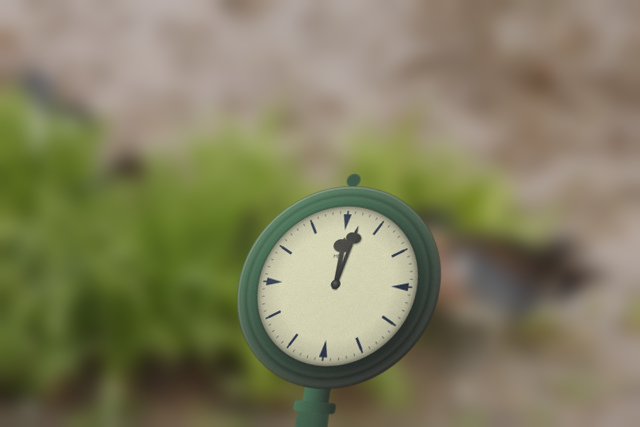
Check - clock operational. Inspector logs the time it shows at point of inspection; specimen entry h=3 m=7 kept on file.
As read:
h=12 m=2
